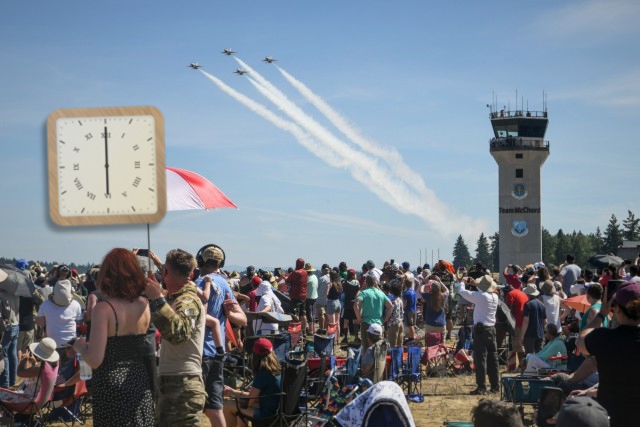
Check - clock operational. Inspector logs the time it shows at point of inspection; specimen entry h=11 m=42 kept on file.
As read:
h=6 m=0
